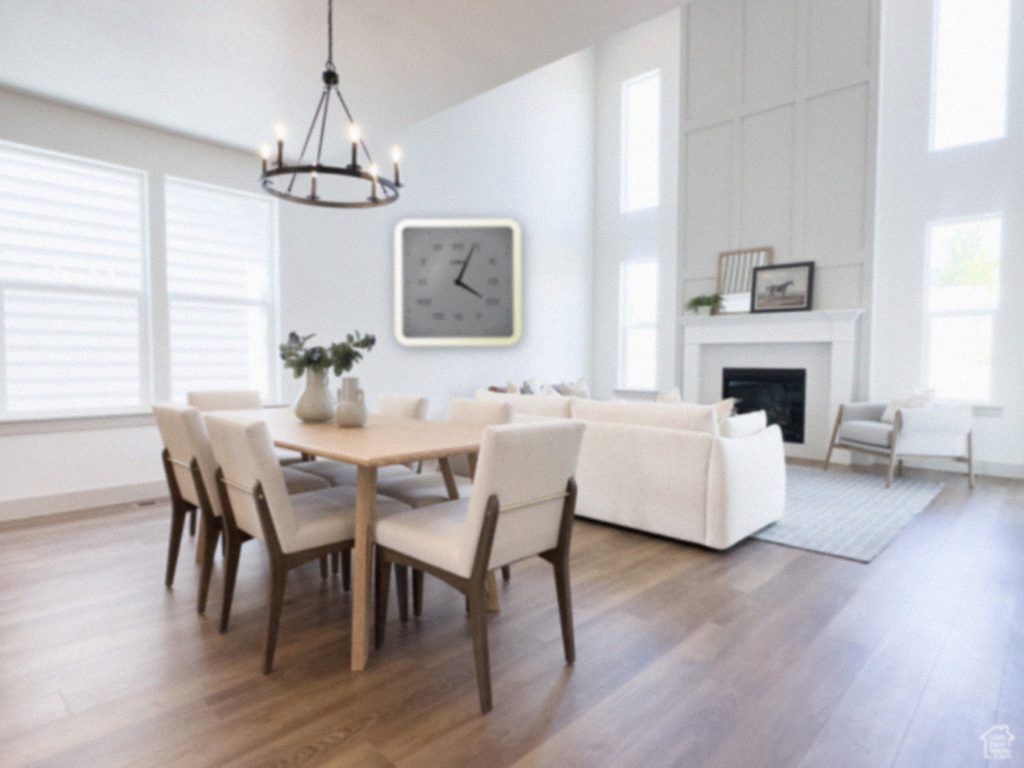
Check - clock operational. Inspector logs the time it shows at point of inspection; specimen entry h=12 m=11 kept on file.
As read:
h=4 m=4
